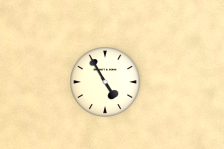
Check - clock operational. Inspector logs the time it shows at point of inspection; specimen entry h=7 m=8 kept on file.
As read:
h=4 m=55
